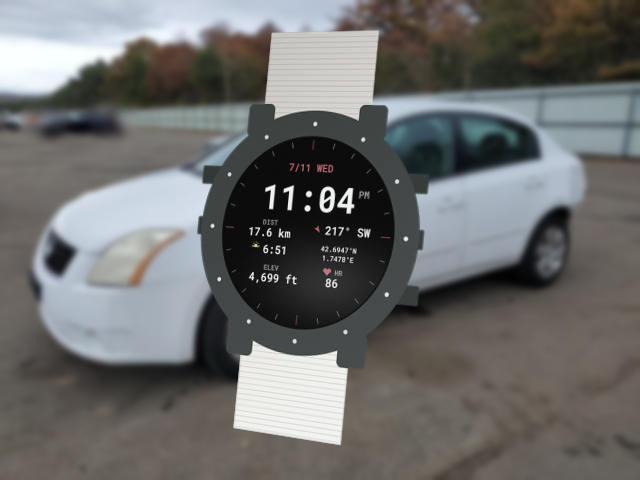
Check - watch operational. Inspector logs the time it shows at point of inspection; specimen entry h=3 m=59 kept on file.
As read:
h=11 m=4
